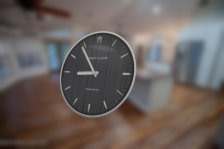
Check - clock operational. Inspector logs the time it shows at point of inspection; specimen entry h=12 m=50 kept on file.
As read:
h=8 m=54
